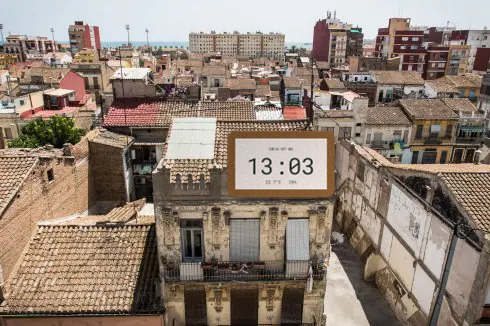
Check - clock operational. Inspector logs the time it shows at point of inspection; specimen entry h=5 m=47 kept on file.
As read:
h=13 m=3
